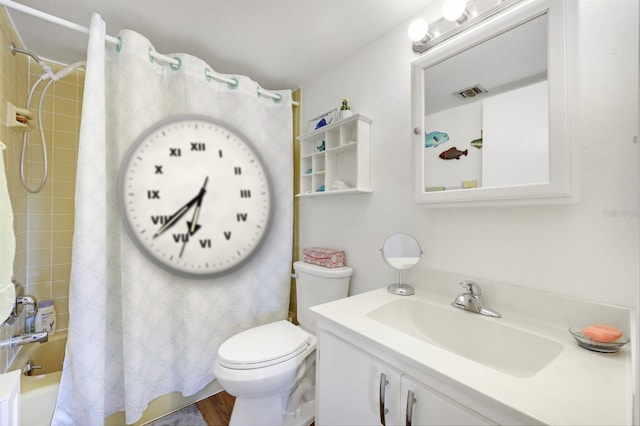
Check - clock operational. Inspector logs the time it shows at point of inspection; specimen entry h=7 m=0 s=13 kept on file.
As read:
h=6 m=38 s=34
